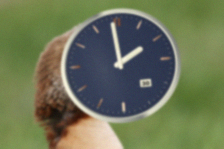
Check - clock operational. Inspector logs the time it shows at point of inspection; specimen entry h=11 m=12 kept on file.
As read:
h=1 m=59
